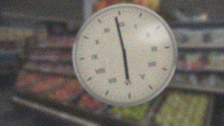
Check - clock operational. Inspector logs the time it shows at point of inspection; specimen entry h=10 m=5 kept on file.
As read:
h=5 m=59
